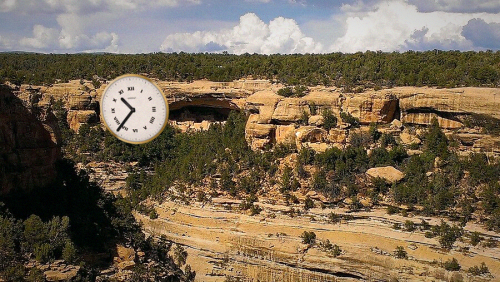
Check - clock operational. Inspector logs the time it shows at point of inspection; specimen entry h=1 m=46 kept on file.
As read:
h=10 m=37
